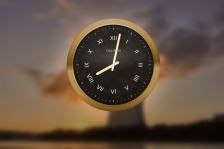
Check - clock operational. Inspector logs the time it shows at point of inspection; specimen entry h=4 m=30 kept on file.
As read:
h=8 m=2
